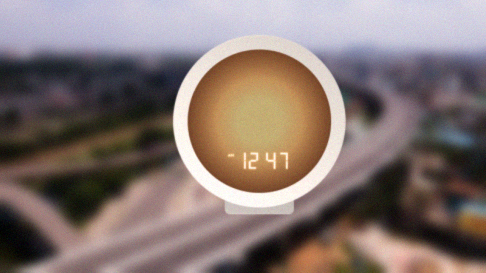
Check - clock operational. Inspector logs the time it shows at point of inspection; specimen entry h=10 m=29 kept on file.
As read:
h=12 m=47
